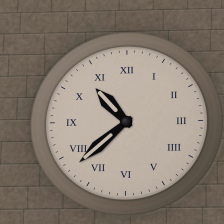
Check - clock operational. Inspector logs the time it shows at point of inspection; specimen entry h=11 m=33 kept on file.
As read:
h=10 m=38
